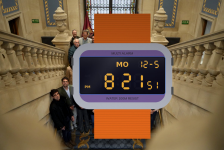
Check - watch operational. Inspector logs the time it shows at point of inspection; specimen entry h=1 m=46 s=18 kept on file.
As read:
h=8 m=21 s=51
